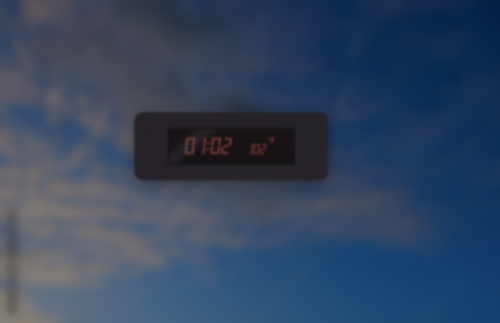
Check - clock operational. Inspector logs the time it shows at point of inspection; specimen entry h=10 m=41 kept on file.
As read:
h=1 m=2
